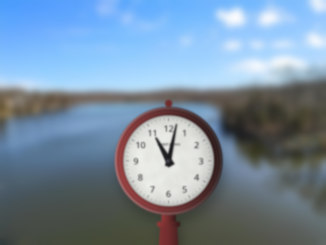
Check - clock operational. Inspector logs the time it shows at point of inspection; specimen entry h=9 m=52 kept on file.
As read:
h=11 m=2
